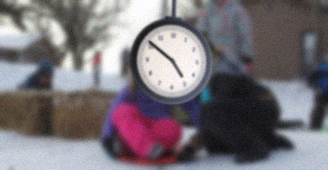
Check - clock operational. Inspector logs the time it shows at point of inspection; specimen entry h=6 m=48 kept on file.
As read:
h=4 m=51
